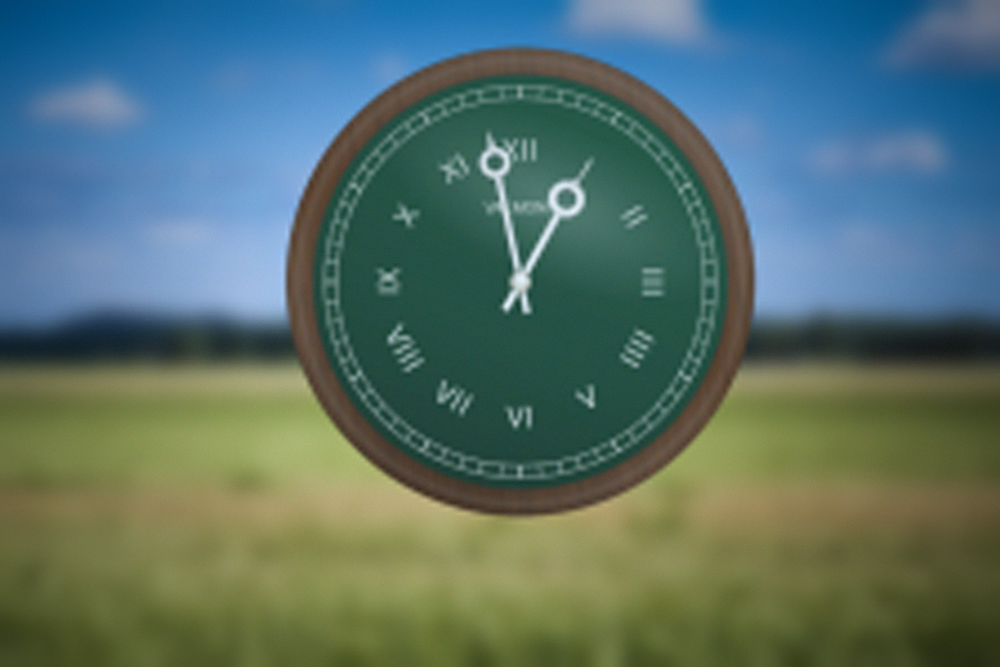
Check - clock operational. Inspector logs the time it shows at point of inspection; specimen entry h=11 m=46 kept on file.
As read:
h=12 m=58
